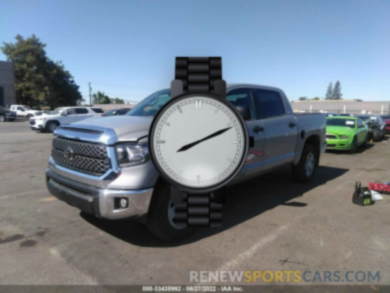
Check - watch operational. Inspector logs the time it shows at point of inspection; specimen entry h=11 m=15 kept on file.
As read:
h=8 m=11
